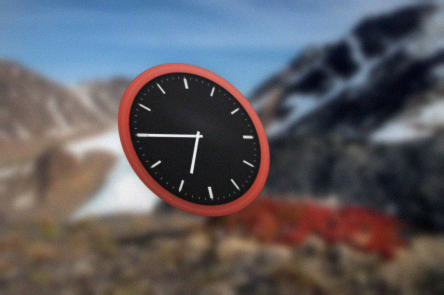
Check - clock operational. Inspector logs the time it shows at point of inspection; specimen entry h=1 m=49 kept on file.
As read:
h=6 m=45
